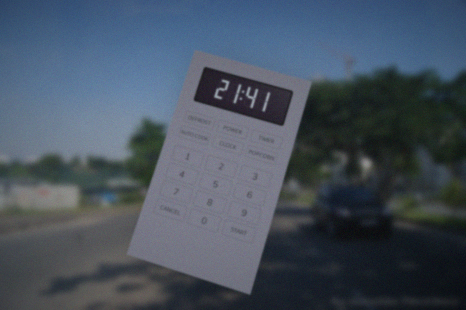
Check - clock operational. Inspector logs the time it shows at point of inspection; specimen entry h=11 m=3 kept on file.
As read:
h=21 m=41
